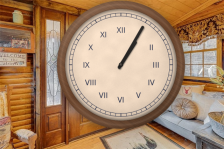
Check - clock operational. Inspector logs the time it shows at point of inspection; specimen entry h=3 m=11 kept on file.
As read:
h=1 m=5
